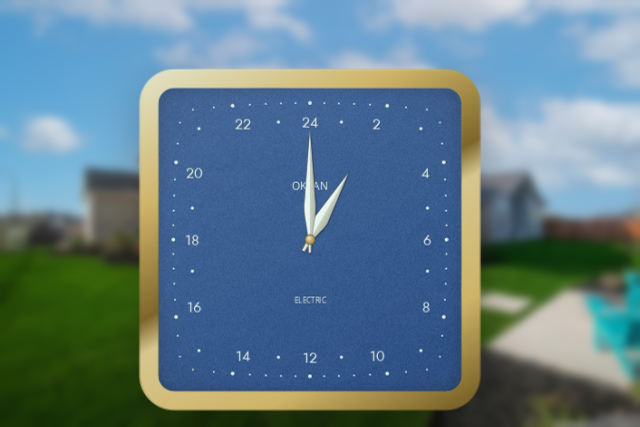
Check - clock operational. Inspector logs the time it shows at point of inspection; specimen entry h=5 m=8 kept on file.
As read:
h=2 m=0
